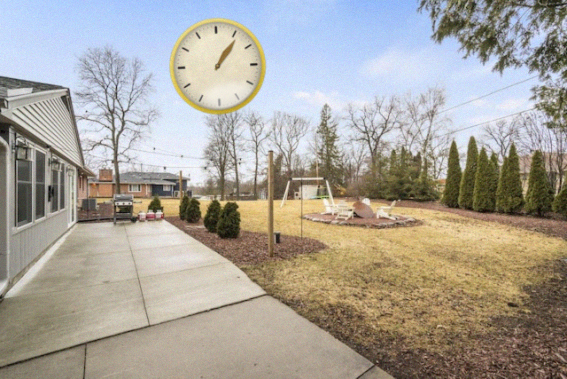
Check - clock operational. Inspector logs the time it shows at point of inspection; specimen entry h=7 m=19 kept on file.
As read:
h=1 m=6
